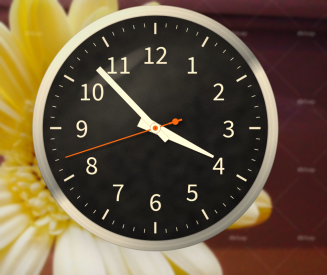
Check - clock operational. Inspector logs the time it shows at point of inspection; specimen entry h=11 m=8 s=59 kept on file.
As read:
h=3 m=52 s=42
